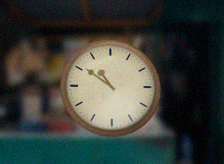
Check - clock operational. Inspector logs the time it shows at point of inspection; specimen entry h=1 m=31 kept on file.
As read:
h=10 m=51
